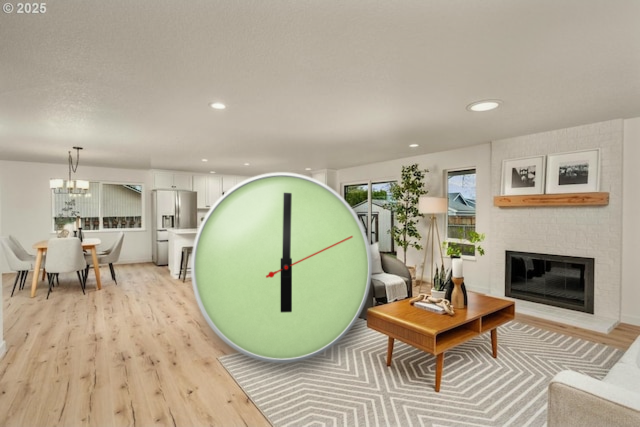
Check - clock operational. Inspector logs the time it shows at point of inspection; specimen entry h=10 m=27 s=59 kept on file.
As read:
h=6 m=0 s=11
